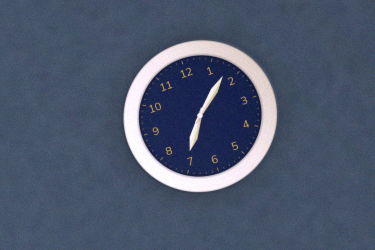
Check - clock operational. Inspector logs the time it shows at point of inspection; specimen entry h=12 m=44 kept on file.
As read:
h=7 m=8
